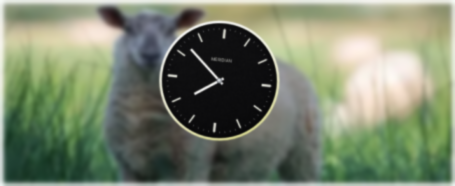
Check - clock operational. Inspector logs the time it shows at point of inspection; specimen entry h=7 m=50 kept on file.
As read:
h=7 m=52
